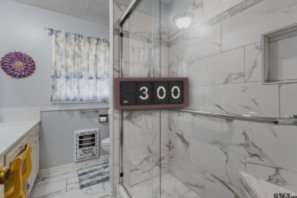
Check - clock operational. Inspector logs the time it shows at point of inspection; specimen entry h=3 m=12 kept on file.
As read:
h=3 m=0
